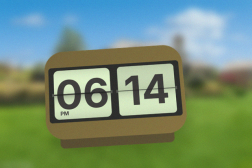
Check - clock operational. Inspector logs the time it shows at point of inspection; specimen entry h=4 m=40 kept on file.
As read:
h=6 m=14
